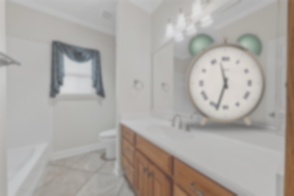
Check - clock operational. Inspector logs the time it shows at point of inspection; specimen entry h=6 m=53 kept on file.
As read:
h=11 m=33
